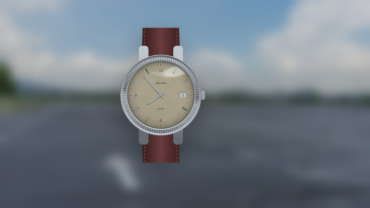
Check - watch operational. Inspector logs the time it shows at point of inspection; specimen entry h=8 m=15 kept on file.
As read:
h=7 m=53
